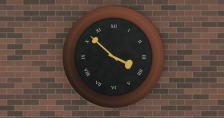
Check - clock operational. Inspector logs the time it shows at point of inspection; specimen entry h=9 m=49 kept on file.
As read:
h=3 m=52
